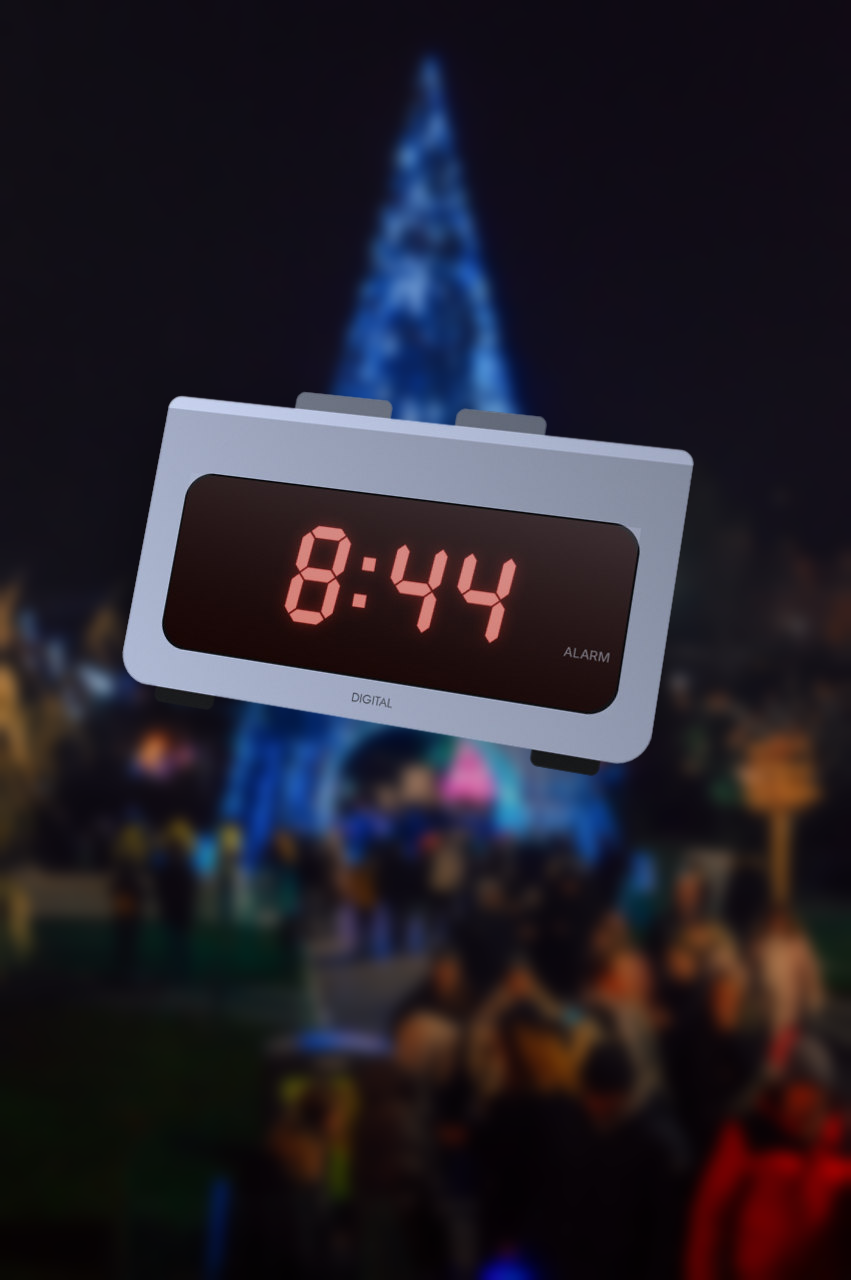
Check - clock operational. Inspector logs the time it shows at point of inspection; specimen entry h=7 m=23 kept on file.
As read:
h=8 m=44
